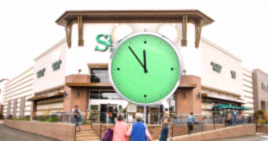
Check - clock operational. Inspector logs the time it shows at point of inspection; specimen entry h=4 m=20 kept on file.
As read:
h=11 m=54
